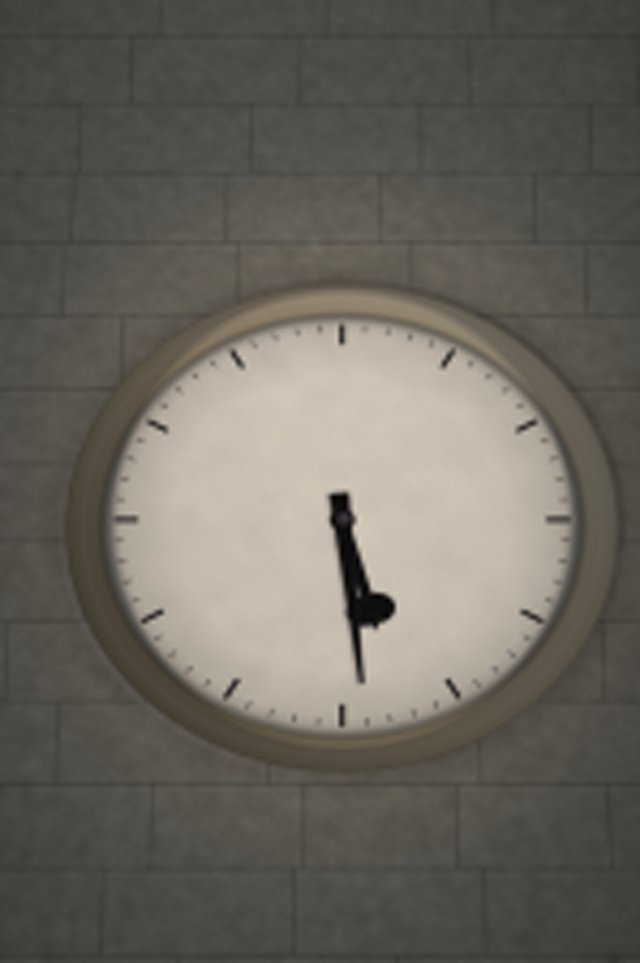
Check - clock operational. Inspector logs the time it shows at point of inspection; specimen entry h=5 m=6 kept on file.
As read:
h=5 m=29
